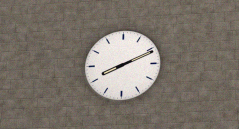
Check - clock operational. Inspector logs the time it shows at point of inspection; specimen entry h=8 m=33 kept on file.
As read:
h=8 m=11
